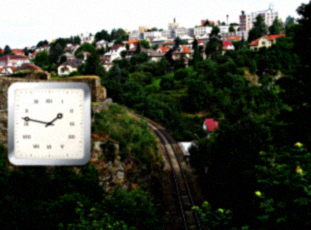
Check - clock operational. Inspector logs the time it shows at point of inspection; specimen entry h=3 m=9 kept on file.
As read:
h=1 m=47
